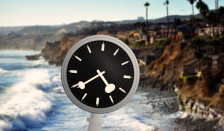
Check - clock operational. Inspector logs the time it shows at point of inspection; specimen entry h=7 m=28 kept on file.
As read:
h=4 m=39
